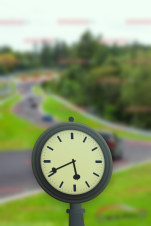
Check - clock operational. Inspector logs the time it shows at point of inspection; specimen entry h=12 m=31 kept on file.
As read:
h=5 m=41
